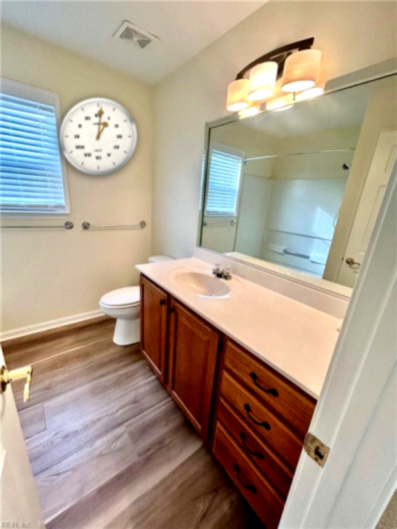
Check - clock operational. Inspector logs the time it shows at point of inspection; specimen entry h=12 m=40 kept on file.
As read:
h=1 m=1
